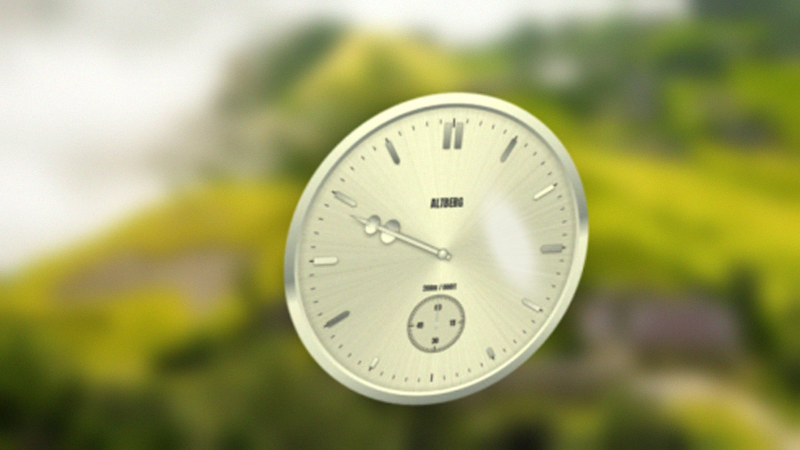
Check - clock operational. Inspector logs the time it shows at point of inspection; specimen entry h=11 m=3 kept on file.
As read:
h=9 m=49
